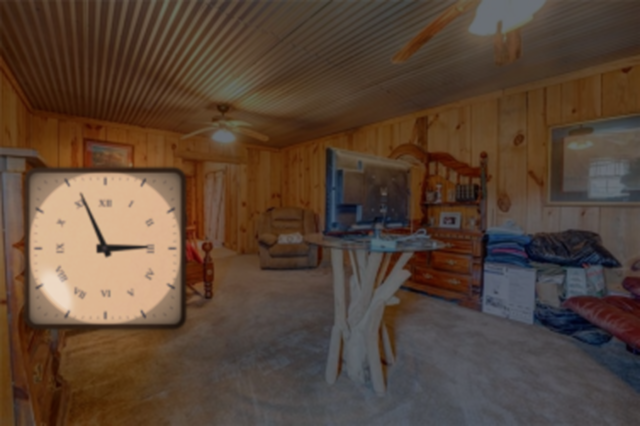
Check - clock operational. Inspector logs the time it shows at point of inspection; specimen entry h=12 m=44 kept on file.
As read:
h=2 m=56
